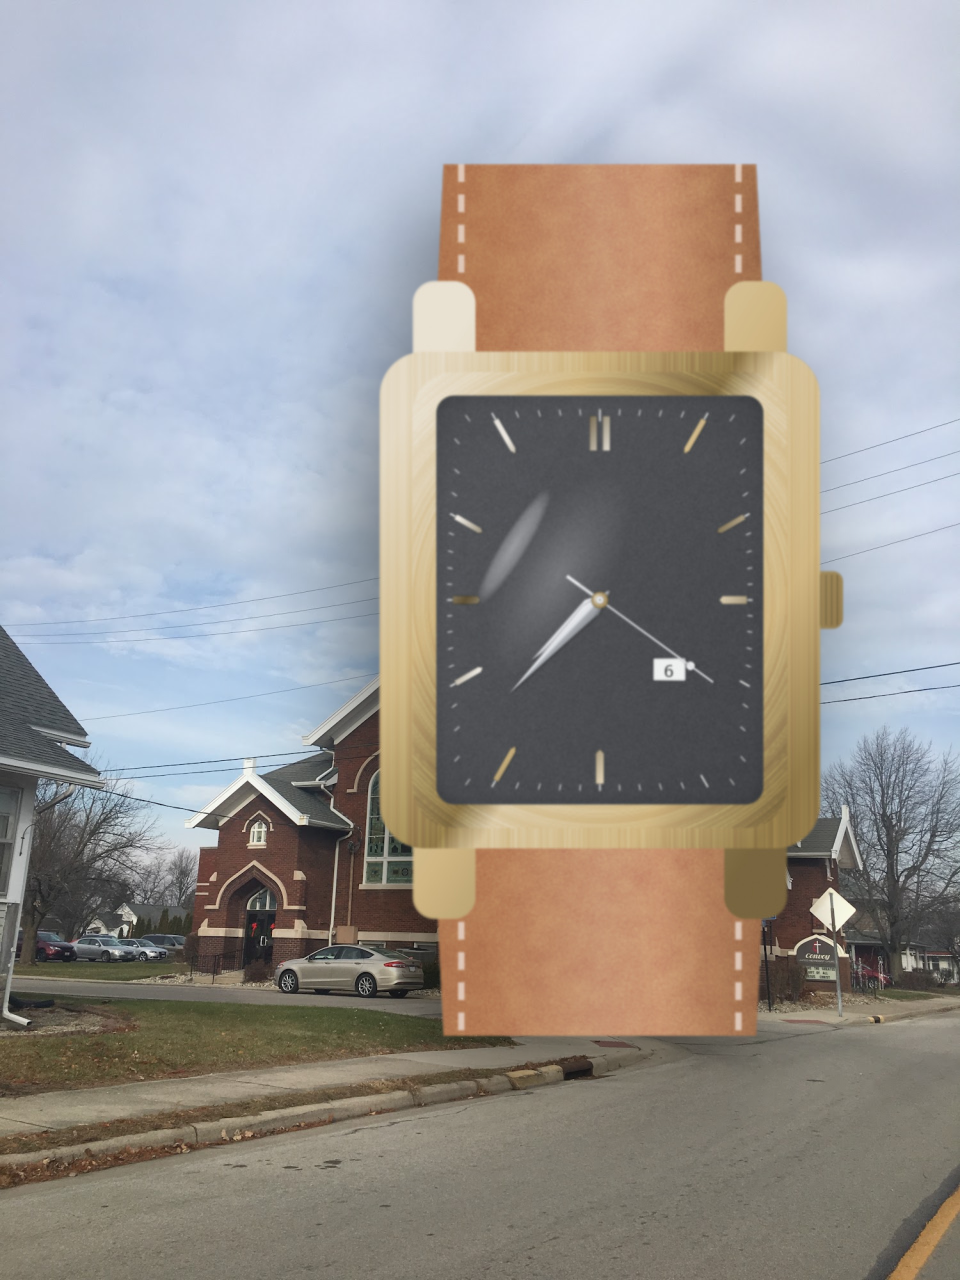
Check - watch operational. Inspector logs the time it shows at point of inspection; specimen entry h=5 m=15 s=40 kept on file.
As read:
h=7 m=37 s=21
